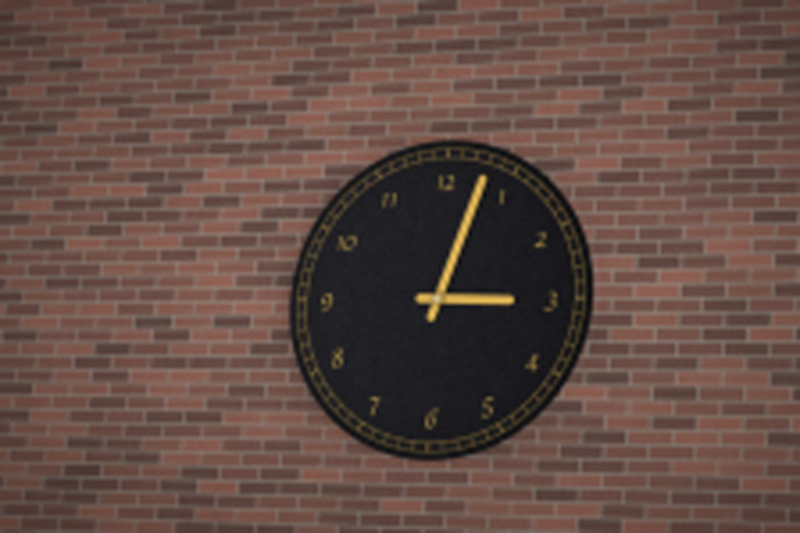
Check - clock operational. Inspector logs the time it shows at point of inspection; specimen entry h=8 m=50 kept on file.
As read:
h=3 m=3
